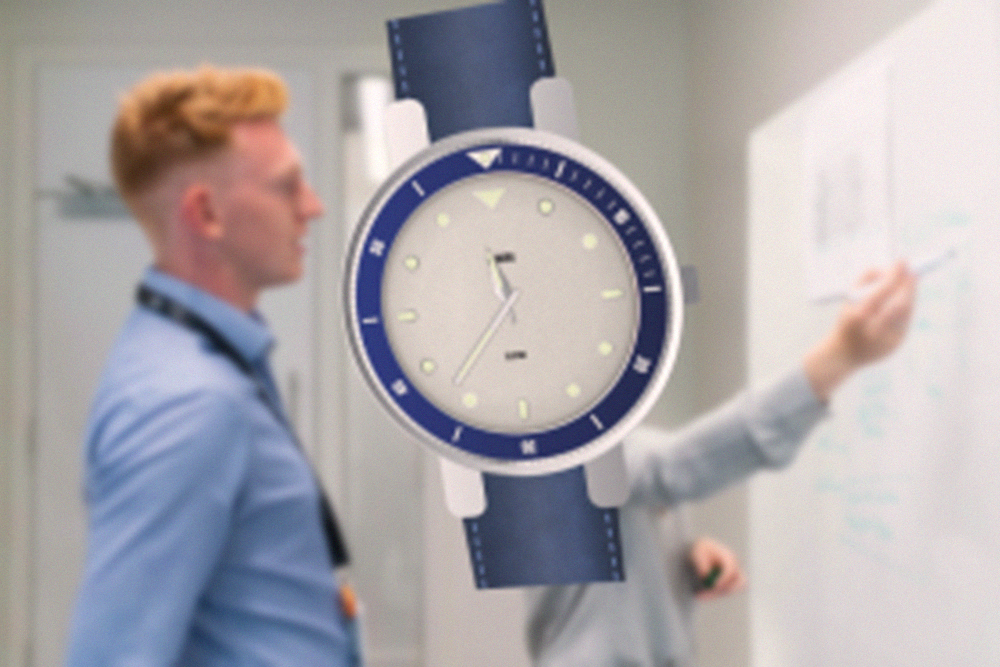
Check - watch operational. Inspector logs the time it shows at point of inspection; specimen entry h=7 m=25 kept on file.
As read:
h=11 m=37
